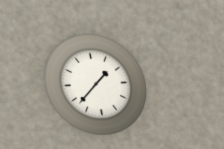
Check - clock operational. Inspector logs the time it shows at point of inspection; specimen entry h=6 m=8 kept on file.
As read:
h=1 m=38
